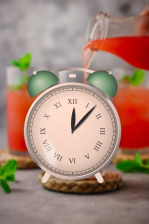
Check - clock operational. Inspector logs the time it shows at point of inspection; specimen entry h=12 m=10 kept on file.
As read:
h=12 m=7
